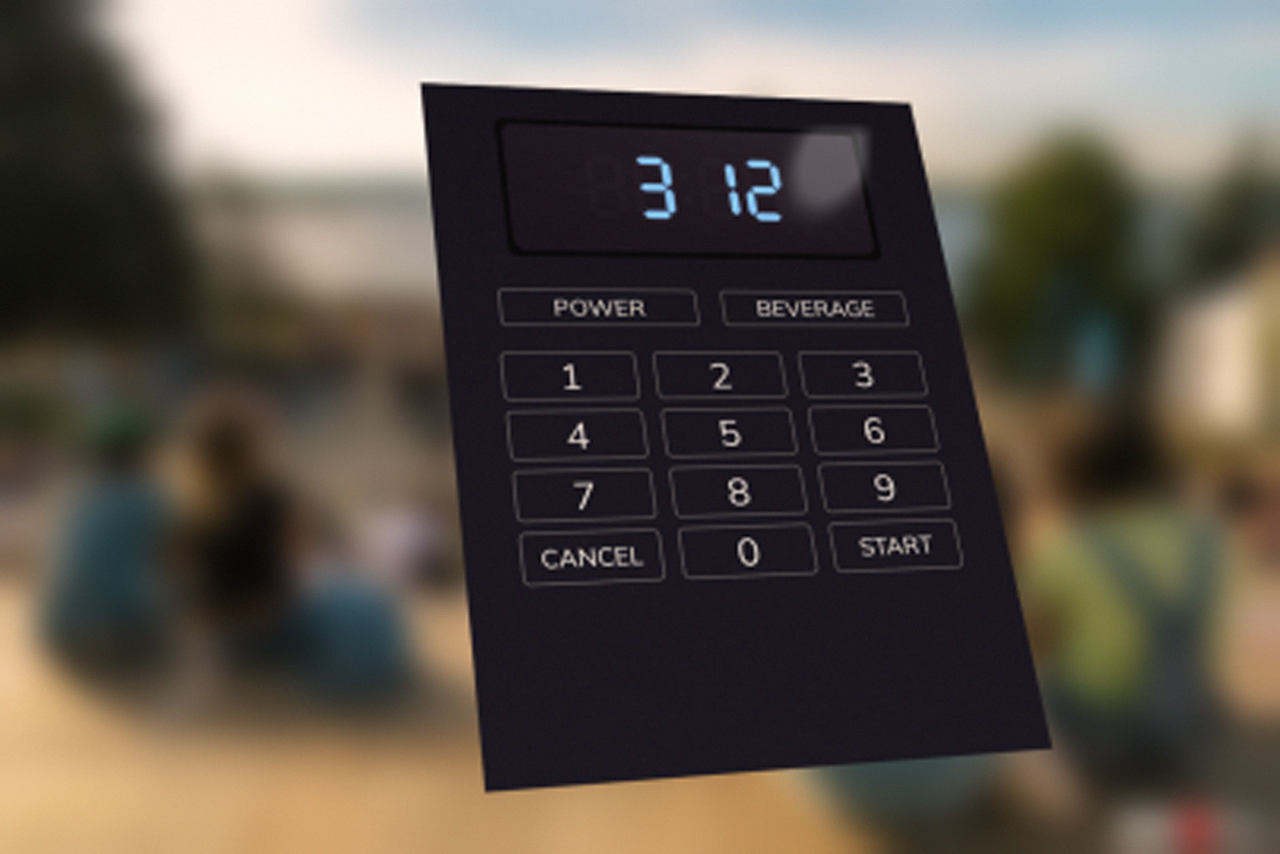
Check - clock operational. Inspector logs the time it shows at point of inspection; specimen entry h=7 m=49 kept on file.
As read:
h=3 m=12
